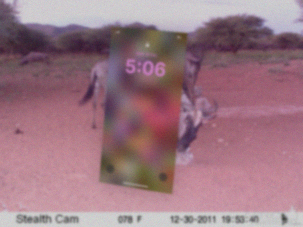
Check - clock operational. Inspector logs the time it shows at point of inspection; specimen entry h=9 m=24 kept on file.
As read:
h=5 m=6
